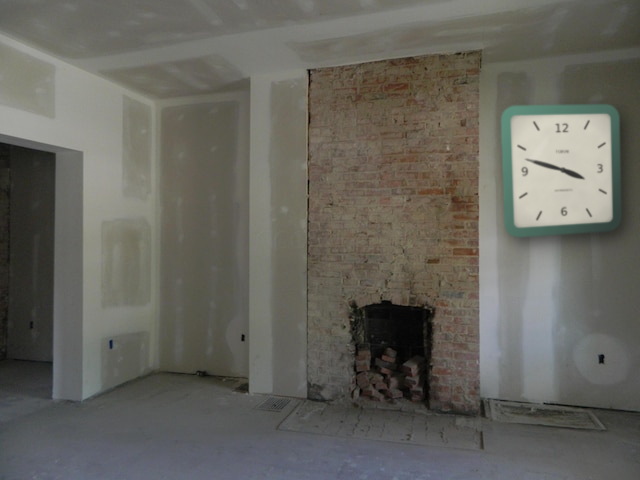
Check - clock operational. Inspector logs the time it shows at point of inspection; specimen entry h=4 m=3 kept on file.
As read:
h=3 m=48
